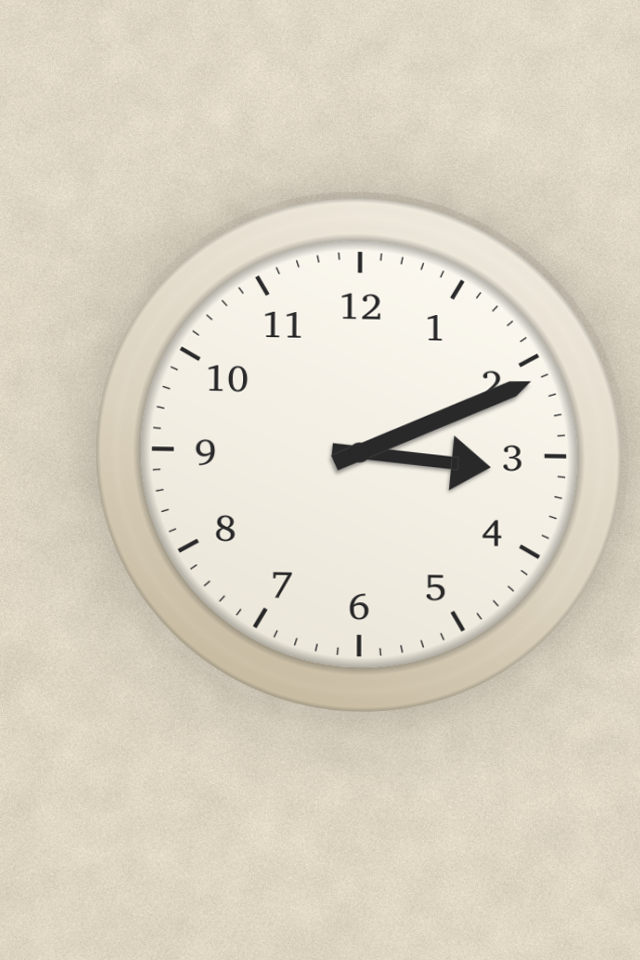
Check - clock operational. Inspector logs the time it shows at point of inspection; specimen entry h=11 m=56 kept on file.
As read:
h=3 m=11
